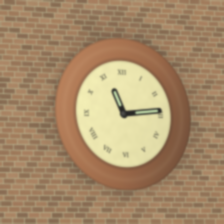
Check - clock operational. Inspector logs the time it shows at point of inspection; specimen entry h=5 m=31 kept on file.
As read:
h=11 m=14
